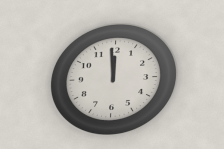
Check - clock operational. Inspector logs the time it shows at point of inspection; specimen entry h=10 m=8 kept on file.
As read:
h=11 m=59
